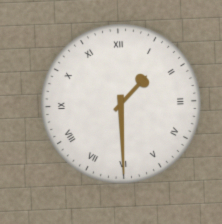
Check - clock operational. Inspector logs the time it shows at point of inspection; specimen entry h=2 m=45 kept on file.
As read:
h=1 m=30
